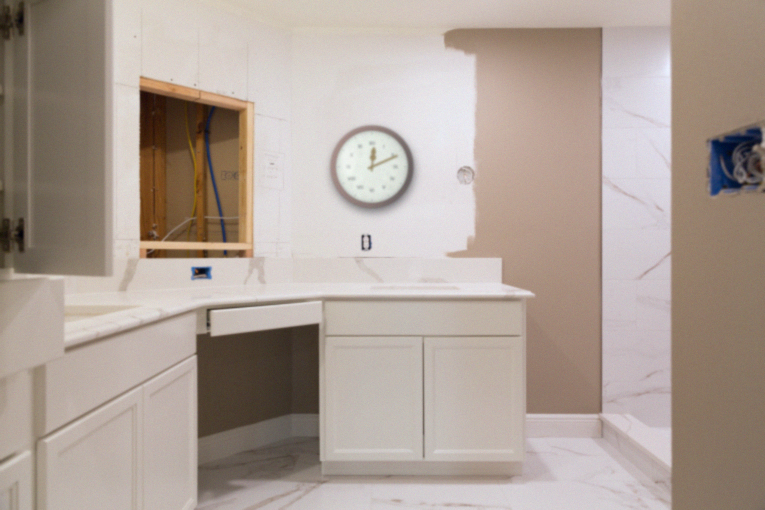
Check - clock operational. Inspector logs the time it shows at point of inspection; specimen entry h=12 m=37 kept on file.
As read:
h=12 m=11
